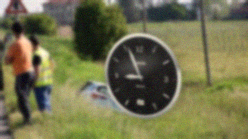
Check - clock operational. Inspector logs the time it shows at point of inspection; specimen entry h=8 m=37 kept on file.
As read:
h=8 m=56
